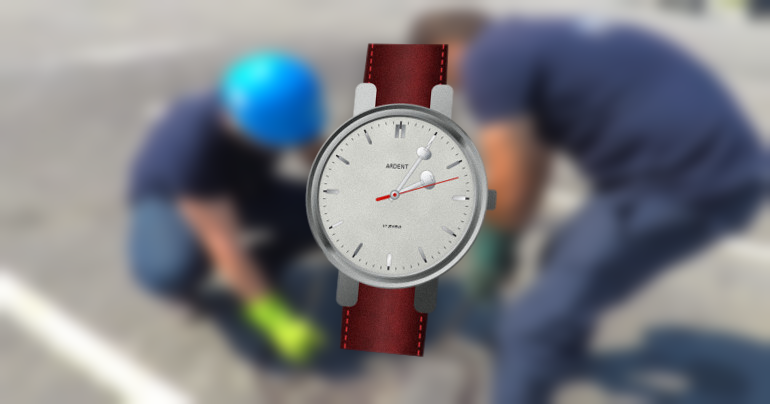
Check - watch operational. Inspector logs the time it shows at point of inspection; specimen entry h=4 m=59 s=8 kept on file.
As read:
h=2 m=5 s=12
